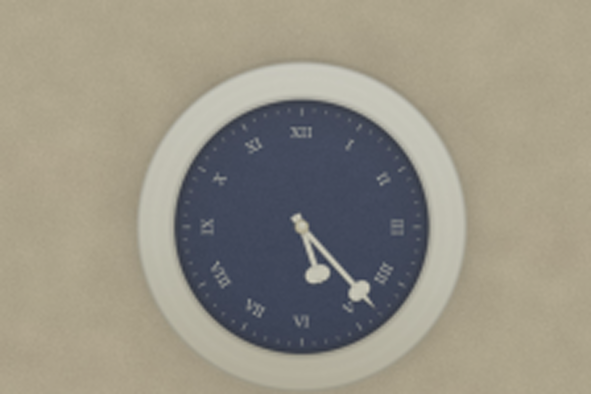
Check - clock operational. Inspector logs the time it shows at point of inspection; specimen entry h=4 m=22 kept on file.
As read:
h=5 m=23
